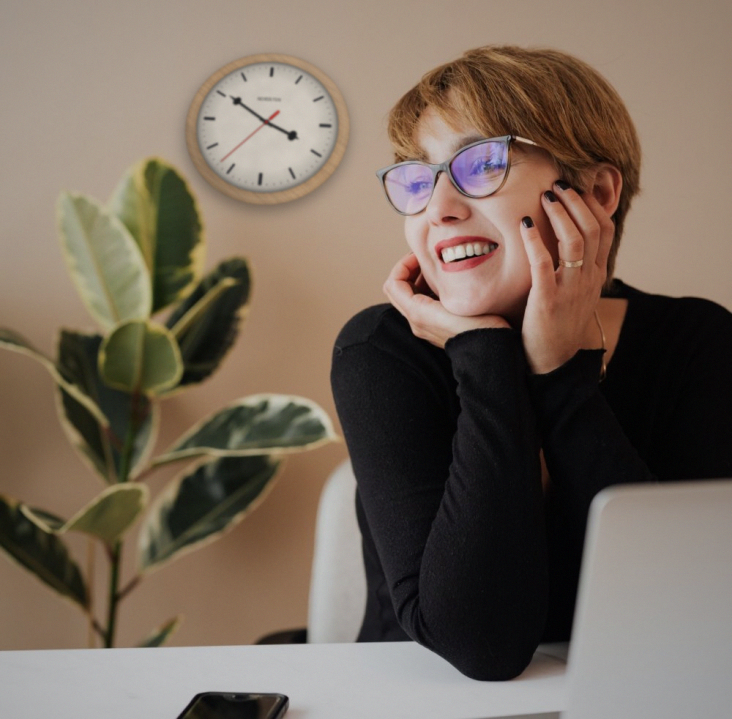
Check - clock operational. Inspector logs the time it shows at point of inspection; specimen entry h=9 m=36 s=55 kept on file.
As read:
h=3 m=50 s=37
